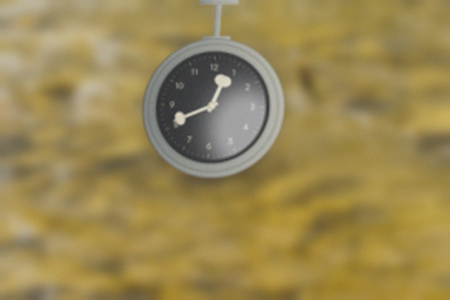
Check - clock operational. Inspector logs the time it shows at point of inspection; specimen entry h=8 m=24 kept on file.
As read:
h=12 m=41
